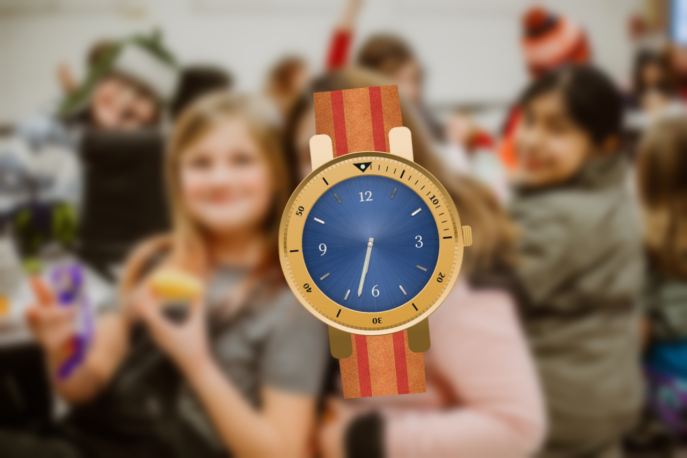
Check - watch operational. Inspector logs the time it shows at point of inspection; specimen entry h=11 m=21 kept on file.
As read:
h=6 m=33
